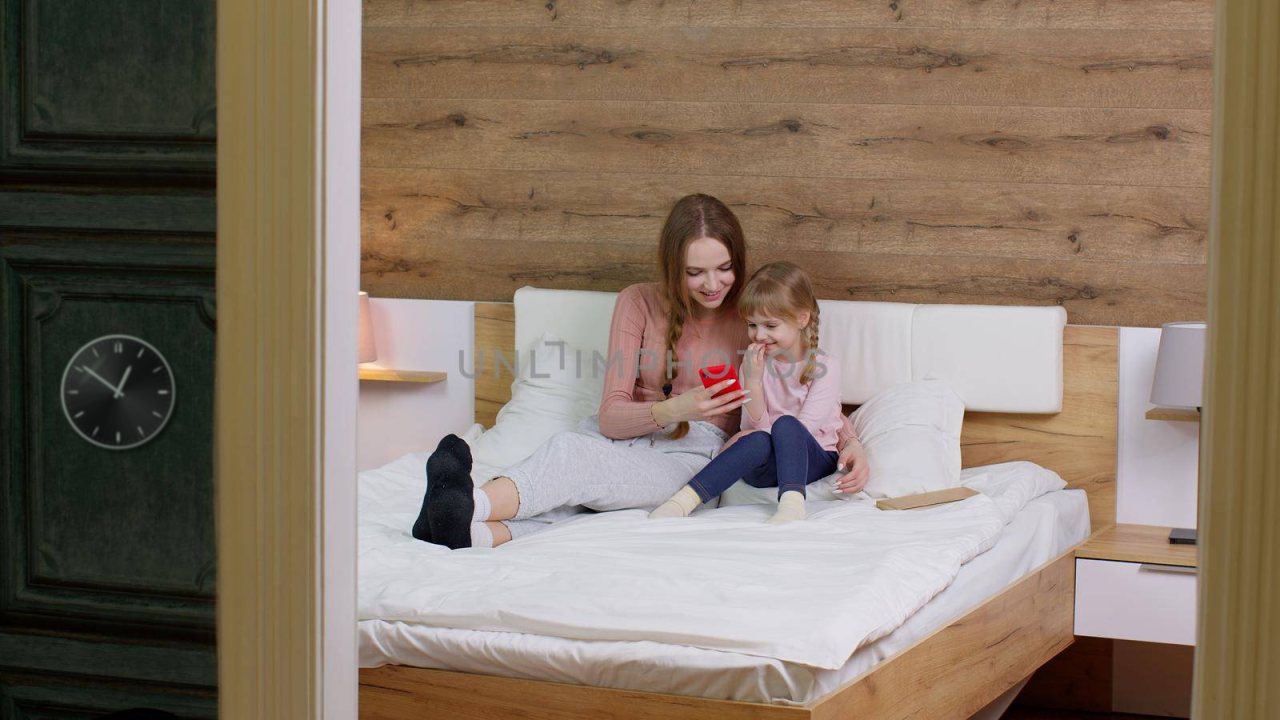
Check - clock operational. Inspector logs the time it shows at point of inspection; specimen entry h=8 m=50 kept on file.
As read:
h=12 m=51
